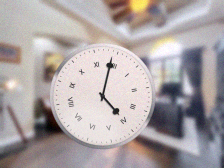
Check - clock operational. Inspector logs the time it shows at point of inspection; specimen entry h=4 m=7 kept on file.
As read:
h=3 m=59
